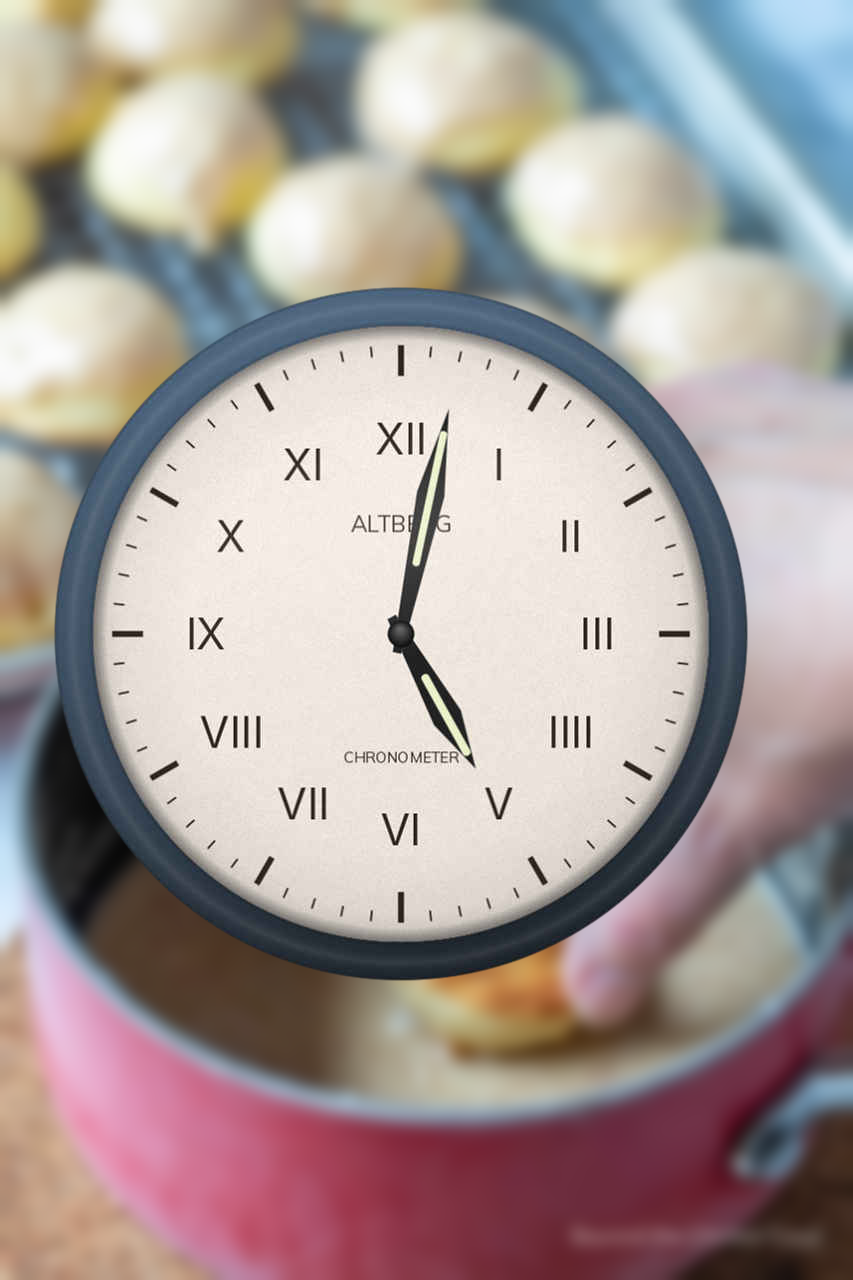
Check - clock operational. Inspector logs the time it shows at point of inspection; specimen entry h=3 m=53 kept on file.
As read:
h=5 m=2
